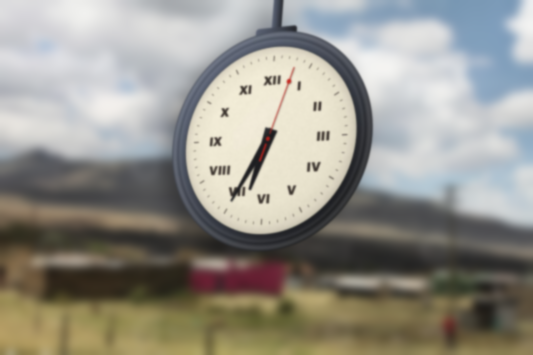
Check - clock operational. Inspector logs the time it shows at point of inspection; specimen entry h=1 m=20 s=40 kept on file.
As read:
h=6 m=35 s=3
